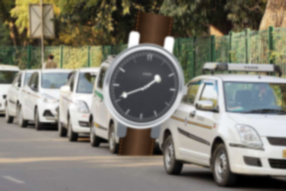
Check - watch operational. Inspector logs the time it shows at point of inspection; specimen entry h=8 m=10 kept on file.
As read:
h=1 m=41
